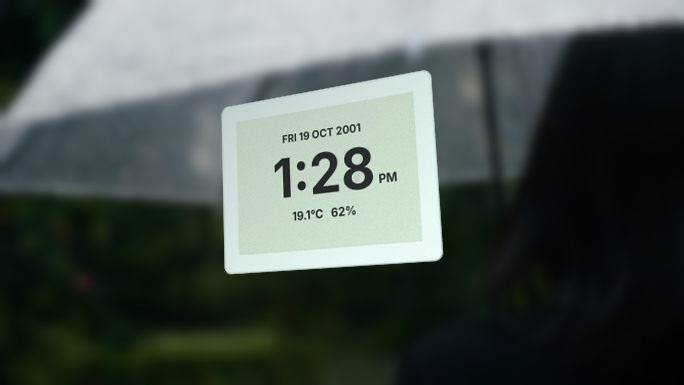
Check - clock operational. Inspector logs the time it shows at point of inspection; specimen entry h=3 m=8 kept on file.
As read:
h=1 m=28
